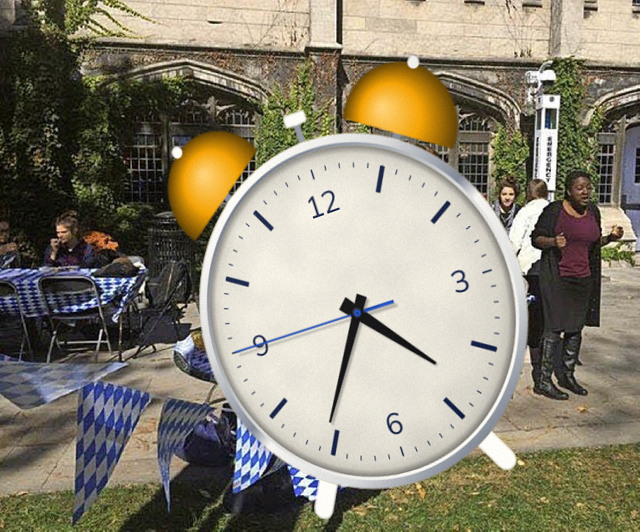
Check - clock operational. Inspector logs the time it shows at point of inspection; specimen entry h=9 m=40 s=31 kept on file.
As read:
h=4 m=35 s=45
